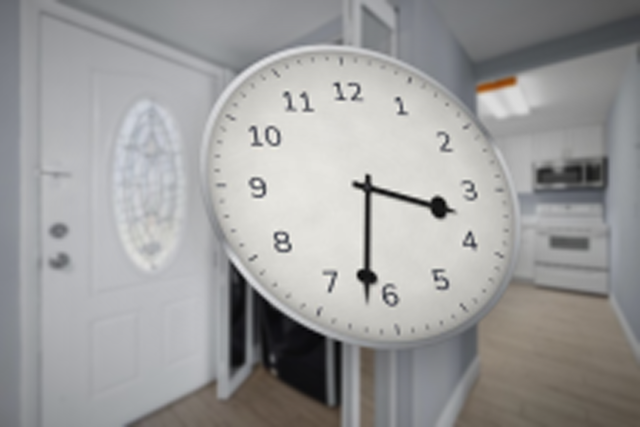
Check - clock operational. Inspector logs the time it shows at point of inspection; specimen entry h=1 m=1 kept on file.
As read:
h=3 m=32
